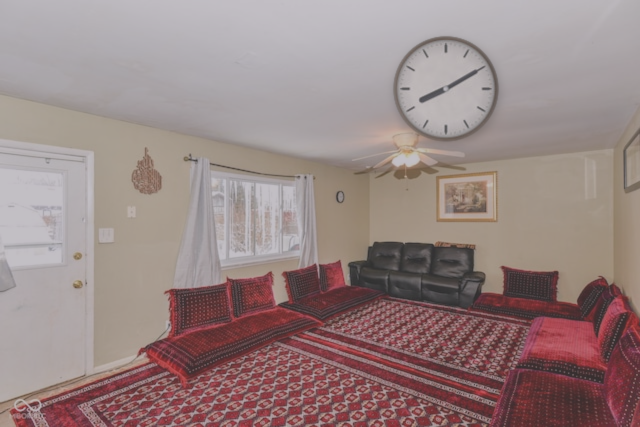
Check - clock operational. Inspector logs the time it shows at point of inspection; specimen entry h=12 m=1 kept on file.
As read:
h=8 m=10
